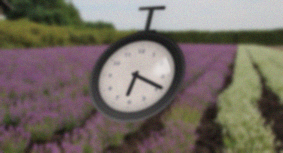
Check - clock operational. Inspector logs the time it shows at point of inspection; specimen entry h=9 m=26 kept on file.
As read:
h=6 m=19
